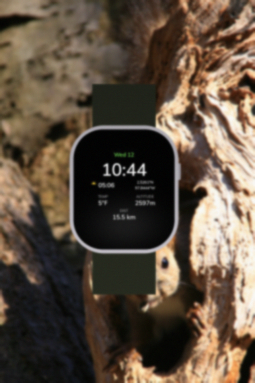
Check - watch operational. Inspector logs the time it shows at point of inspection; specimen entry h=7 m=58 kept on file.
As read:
h=10 m=44
